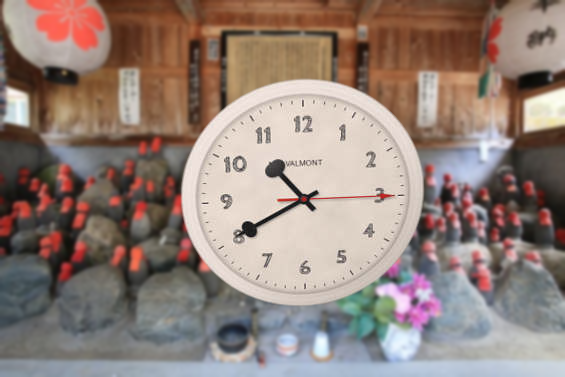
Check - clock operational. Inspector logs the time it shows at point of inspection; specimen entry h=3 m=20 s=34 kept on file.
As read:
h=10 m=40 s=15
